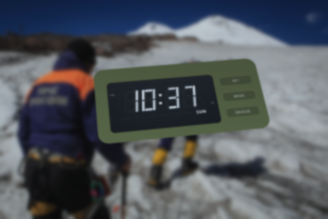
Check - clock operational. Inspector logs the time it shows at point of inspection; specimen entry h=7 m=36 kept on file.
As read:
h=10 m=37
